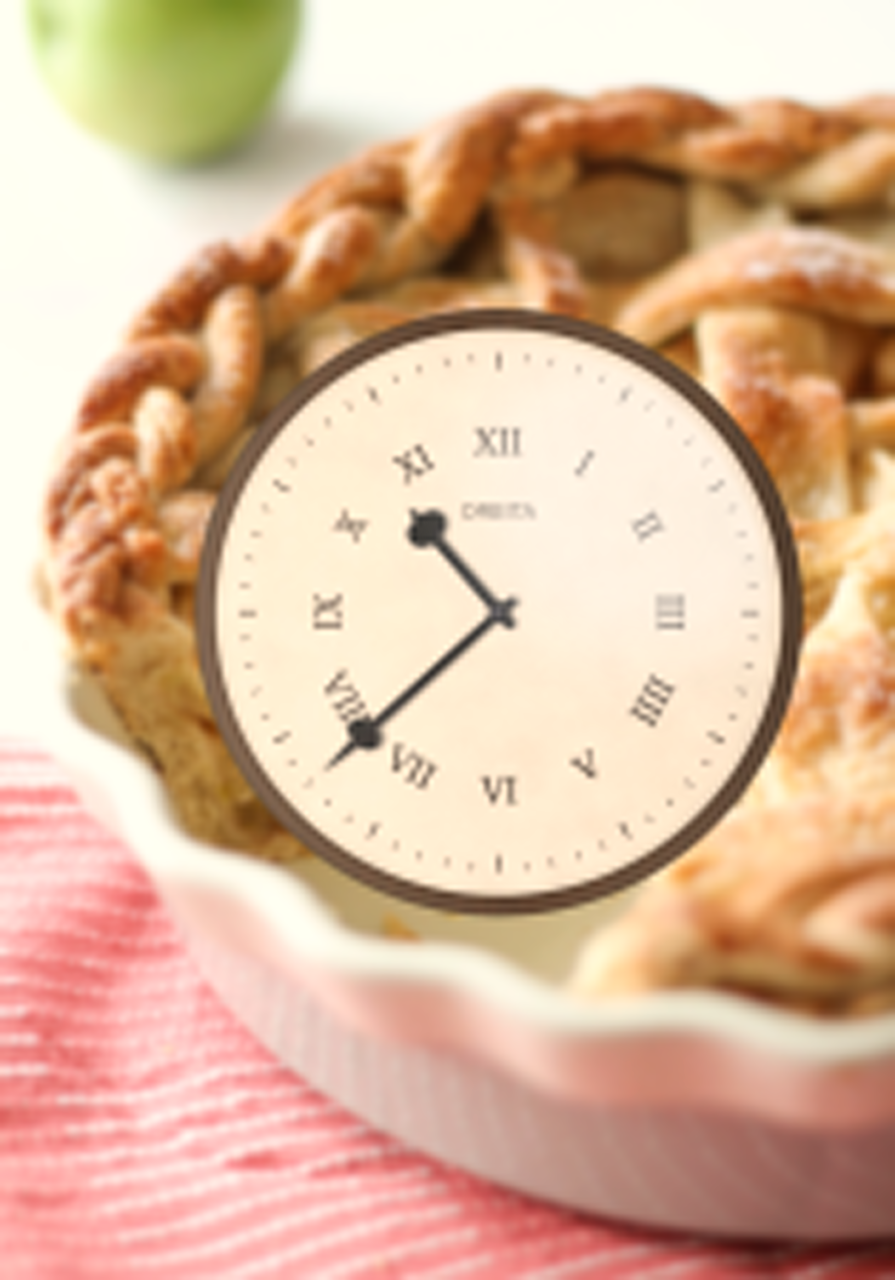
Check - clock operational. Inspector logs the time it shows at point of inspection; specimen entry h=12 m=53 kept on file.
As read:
h=10 m=38
